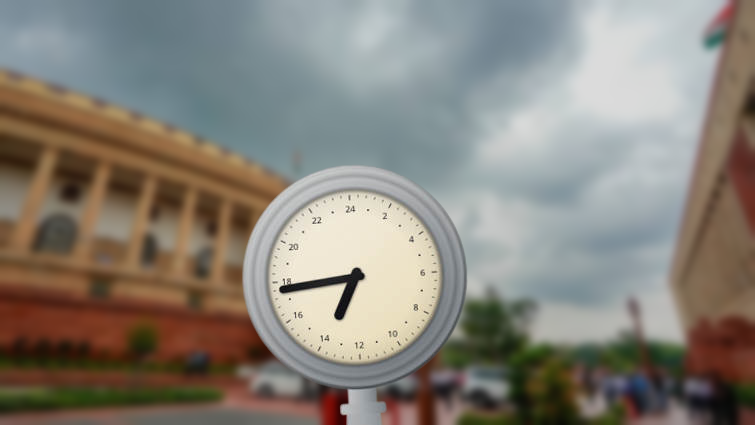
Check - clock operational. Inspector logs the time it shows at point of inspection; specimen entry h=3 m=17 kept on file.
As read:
h=13 m=44
